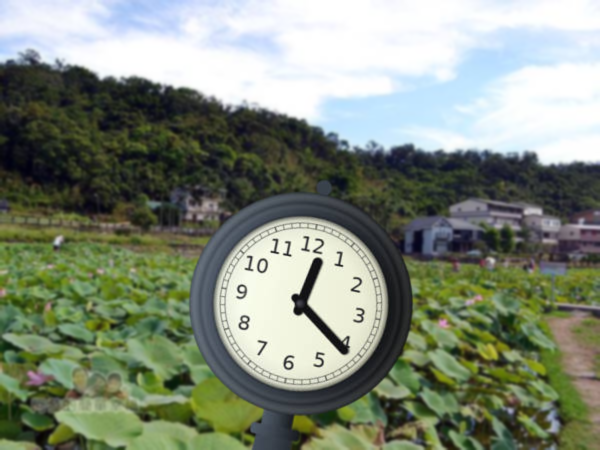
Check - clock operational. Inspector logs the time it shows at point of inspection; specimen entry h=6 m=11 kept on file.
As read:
h=12 m=21
